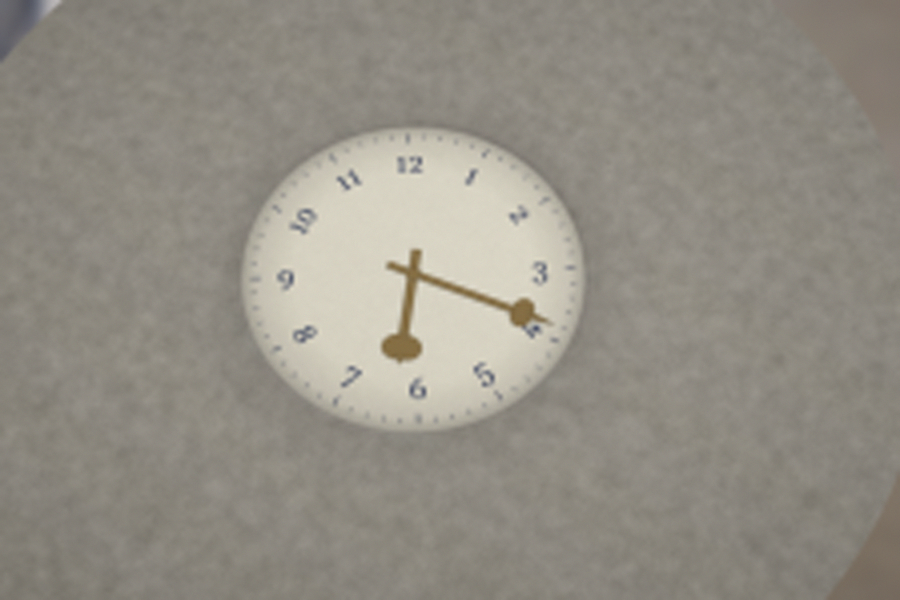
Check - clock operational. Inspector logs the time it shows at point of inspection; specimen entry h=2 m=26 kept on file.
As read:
h=6 m=19
